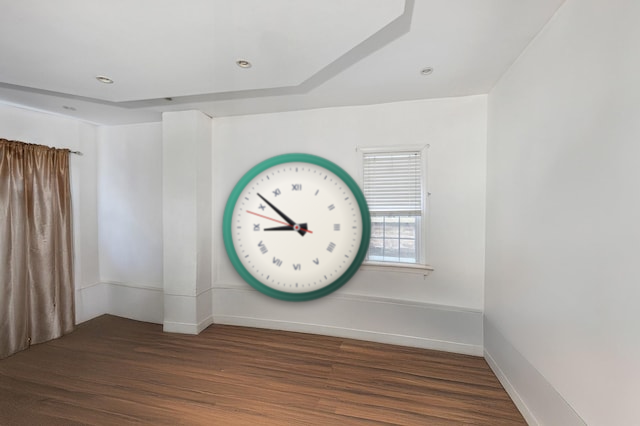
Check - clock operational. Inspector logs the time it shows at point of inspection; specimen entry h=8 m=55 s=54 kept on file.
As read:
h=8 m=51 s=48
